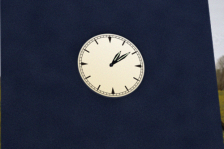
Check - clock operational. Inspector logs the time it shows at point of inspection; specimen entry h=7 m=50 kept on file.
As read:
h=1 m=9
